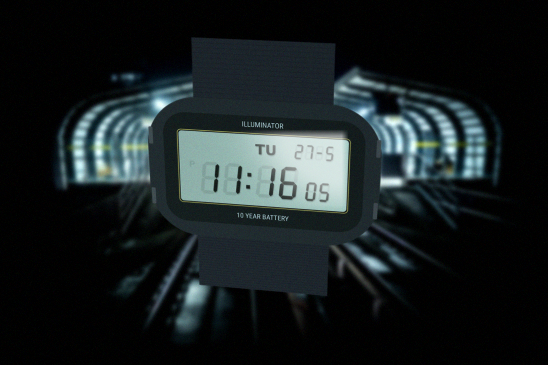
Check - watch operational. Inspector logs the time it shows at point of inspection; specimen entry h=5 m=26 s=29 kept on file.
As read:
h=11 m=16 s=5
